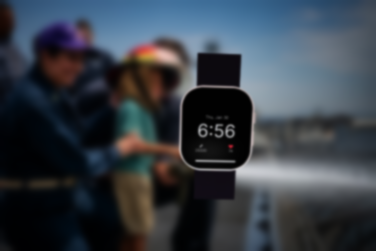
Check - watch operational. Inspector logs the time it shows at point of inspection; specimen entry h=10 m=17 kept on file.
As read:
h=6 m=56
